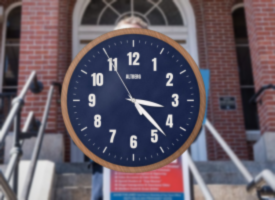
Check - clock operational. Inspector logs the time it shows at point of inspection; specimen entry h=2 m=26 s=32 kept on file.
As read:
h=3 m=22 s=55
